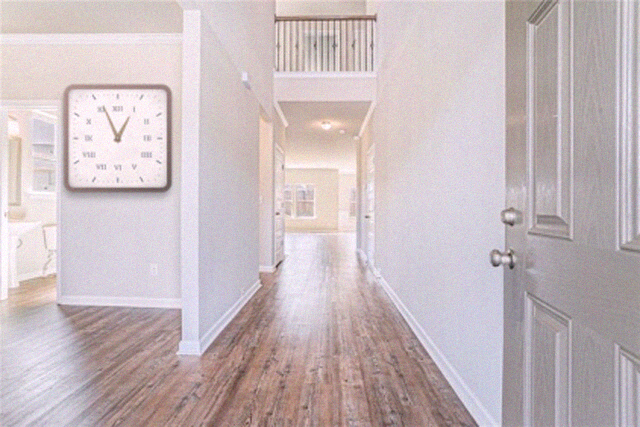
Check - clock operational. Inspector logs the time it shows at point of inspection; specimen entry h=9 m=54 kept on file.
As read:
h=12 m=56
